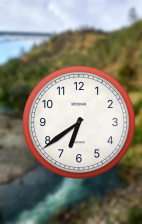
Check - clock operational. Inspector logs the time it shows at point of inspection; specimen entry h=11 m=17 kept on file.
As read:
h=6 m=39
